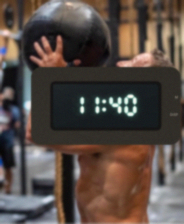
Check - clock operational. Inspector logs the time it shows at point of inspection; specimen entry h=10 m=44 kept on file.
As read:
h=11 m=40
